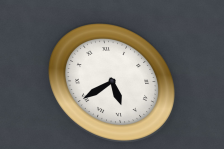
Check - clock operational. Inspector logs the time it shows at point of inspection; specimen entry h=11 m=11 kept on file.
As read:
h=5 m=40
